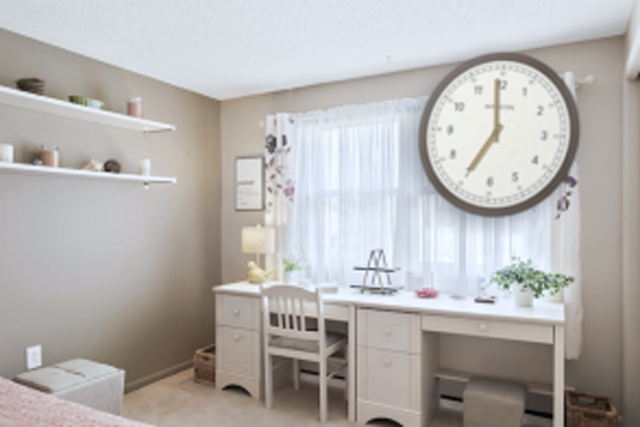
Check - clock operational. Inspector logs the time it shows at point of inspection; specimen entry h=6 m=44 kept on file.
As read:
h=6 m=59
